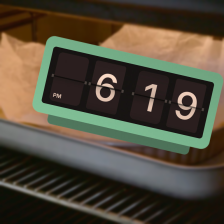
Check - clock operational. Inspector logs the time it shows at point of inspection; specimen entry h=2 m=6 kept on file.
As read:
h=6 m=19
